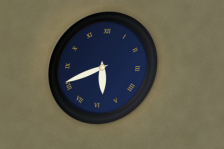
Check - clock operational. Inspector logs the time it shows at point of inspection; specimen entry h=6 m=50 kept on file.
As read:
h=5 m=41
